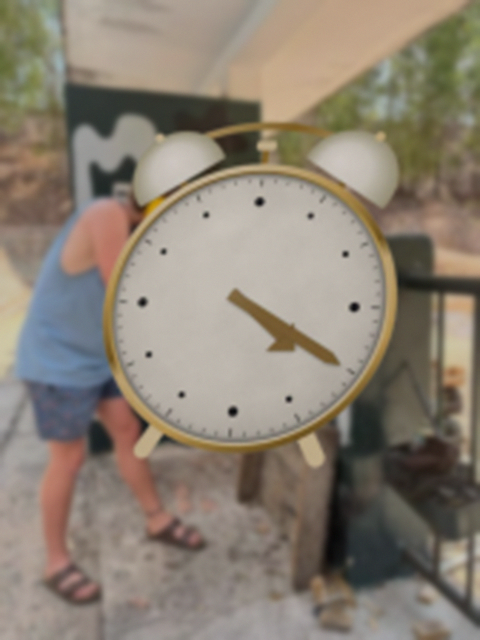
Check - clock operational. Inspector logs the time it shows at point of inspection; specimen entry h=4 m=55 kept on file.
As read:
h=4 m=20
